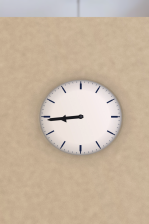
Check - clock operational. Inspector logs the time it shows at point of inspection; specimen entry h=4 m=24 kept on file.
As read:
h=8 m=44
